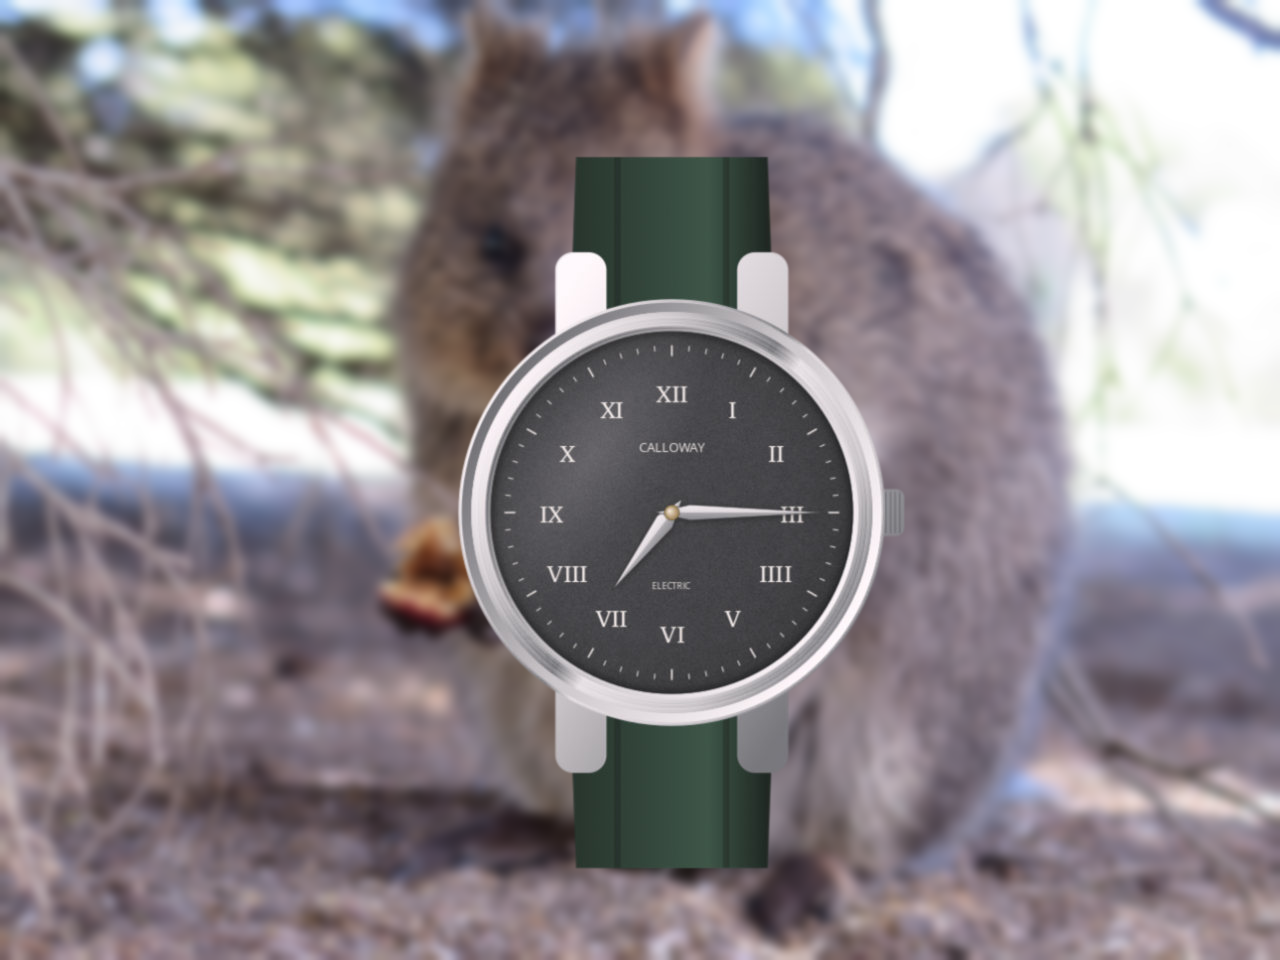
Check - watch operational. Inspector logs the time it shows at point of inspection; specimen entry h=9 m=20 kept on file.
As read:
h=7 m=15
